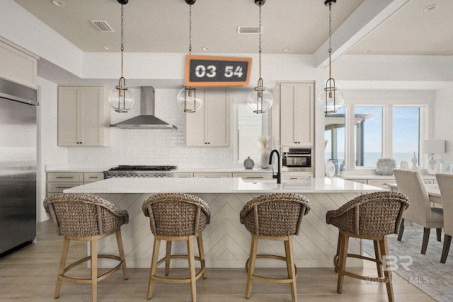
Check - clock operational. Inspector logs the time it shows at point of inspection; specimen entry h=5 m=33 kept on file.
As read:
h=3 m=54
